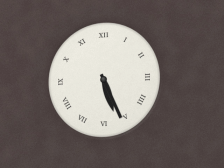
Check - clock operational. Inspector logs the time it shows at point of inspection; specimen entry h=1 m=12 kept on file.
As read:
h=5 m=26
